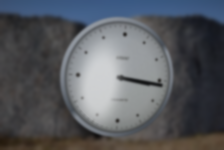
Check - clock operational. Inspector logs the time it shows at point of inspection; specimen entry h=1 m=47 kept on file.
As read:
h=3 m=16
